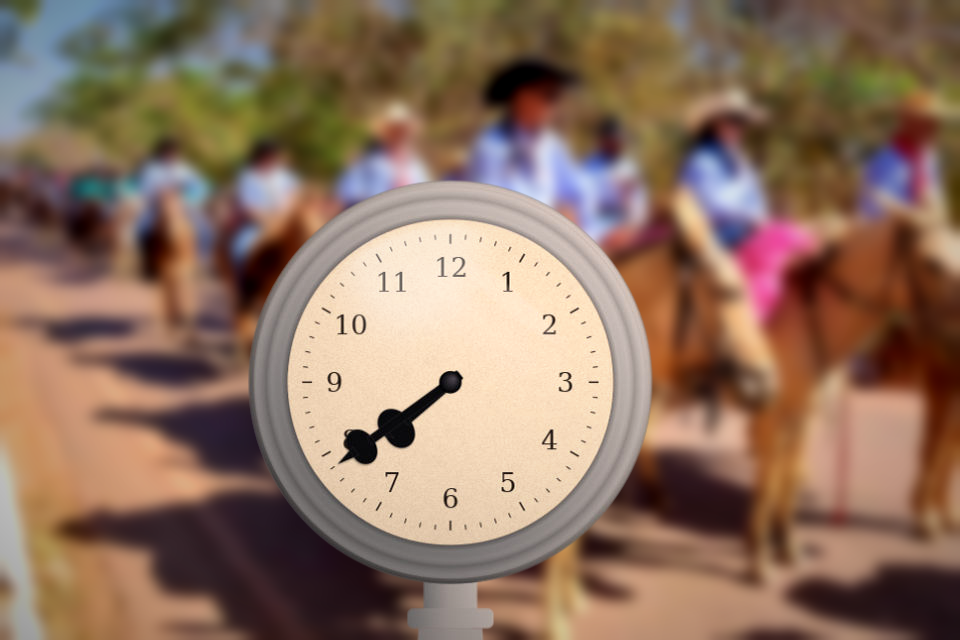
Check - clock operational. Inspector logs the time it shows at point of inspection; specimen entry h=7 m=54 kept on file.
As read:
h=7 m=39
